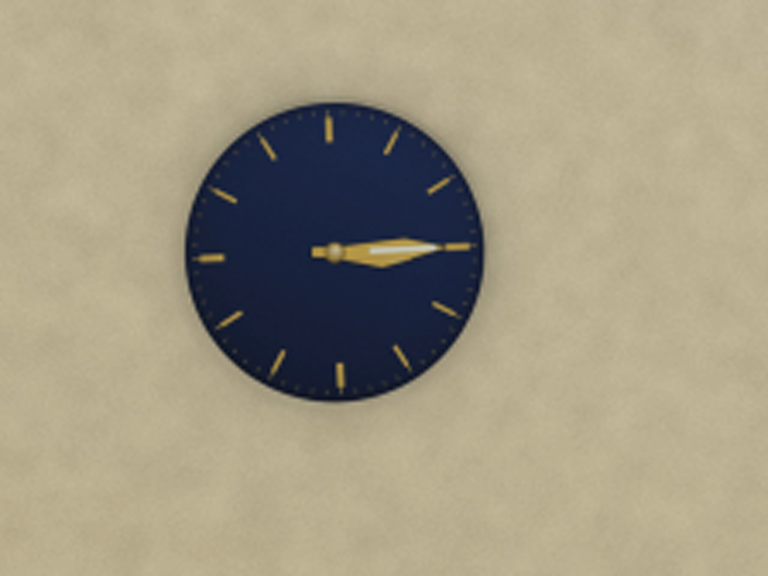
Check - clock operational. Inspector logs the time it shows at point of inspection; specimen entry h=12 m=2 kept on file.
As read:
h=3 m=15
